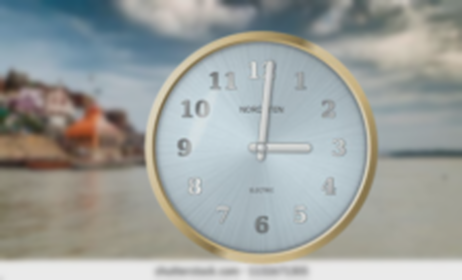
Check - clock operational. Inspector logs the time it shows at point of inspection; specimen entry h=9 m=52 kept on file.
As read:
h=3 m=1
